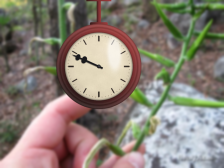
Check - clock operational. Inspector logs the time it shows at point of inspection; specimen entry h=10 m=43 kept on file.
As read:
h=9 m=49
